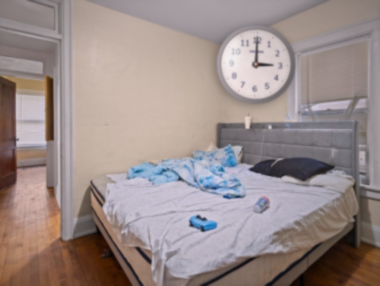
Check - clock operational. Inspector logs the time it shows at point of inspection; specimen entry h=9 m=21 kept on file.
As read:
h=3 m=0
